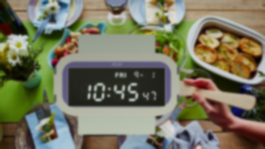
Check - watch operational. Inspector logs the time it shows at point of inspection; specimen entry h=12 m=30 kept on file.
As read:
h=10 m=45
